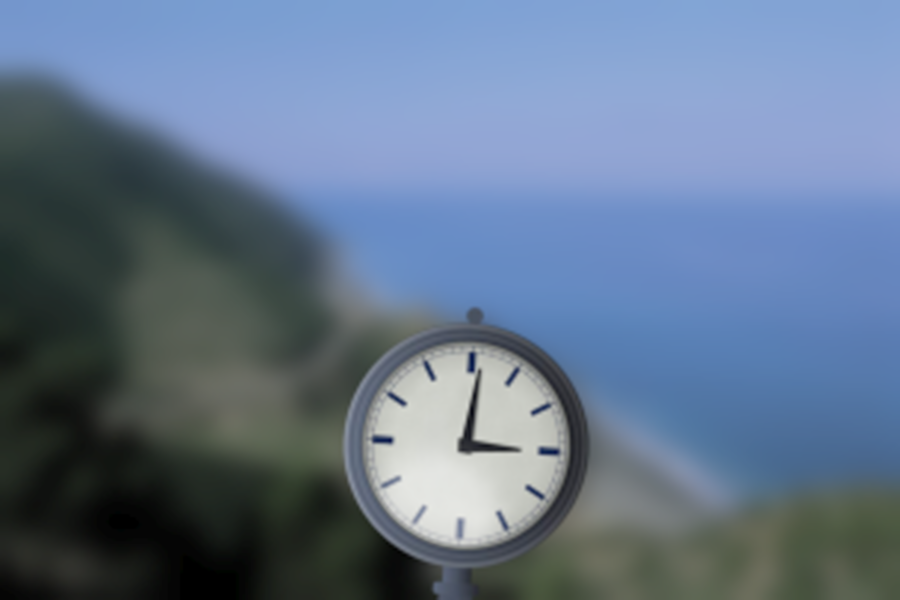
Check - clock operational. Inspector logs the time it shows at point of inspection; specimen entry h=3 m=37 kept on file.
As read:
h=3 m=1
